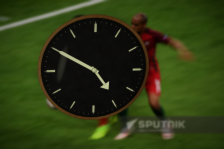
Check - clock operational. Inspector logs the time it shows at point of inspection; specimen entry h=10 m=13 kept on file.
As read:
h=4 m=50
